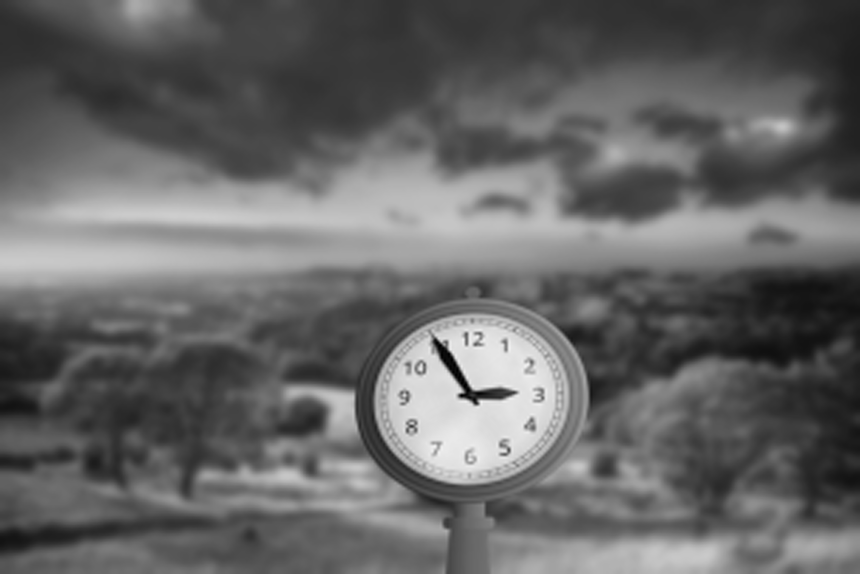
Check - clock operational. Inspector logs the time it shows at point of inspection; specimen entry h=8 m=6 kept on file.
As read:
h=2 m=55
